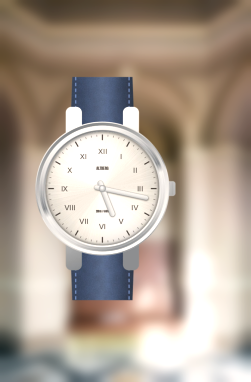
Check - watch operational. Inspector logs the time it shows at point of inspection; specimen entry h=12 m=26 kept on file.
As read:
h=5 m=17
